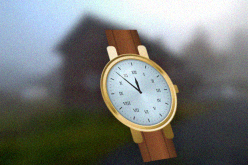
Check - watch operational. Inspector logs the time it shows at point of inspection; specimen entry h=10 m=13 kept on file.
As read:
h=11 m=53
